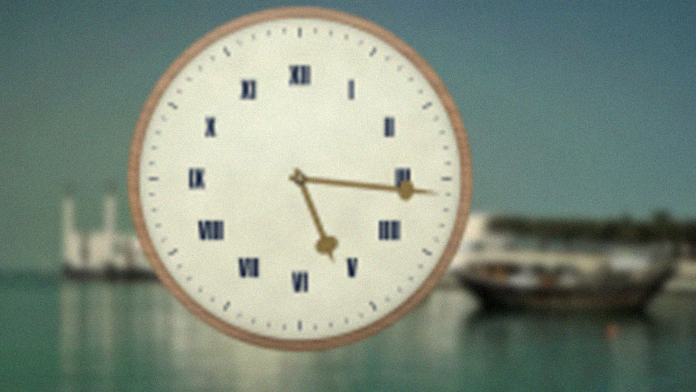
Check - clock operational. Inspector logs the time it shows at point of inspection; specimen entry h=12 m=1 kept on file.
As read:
h=5 m=16
